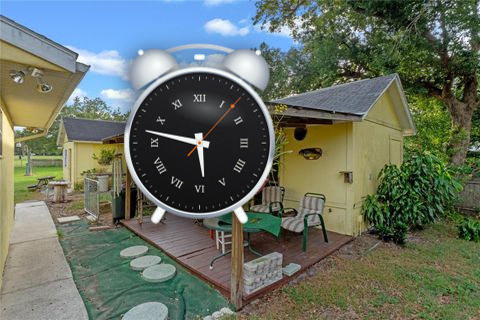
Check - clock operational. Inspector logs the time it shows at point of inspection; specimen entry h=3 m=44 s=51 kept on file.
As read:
h=5 m=47 s=7
